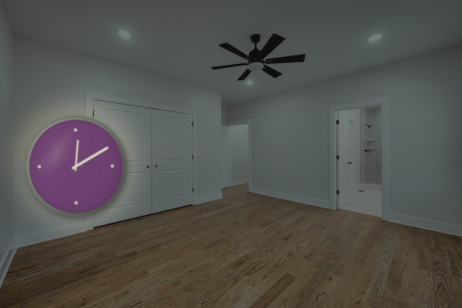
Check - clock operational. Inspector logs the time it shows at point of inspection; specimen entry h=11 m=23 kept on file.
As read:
h=12 m=10
